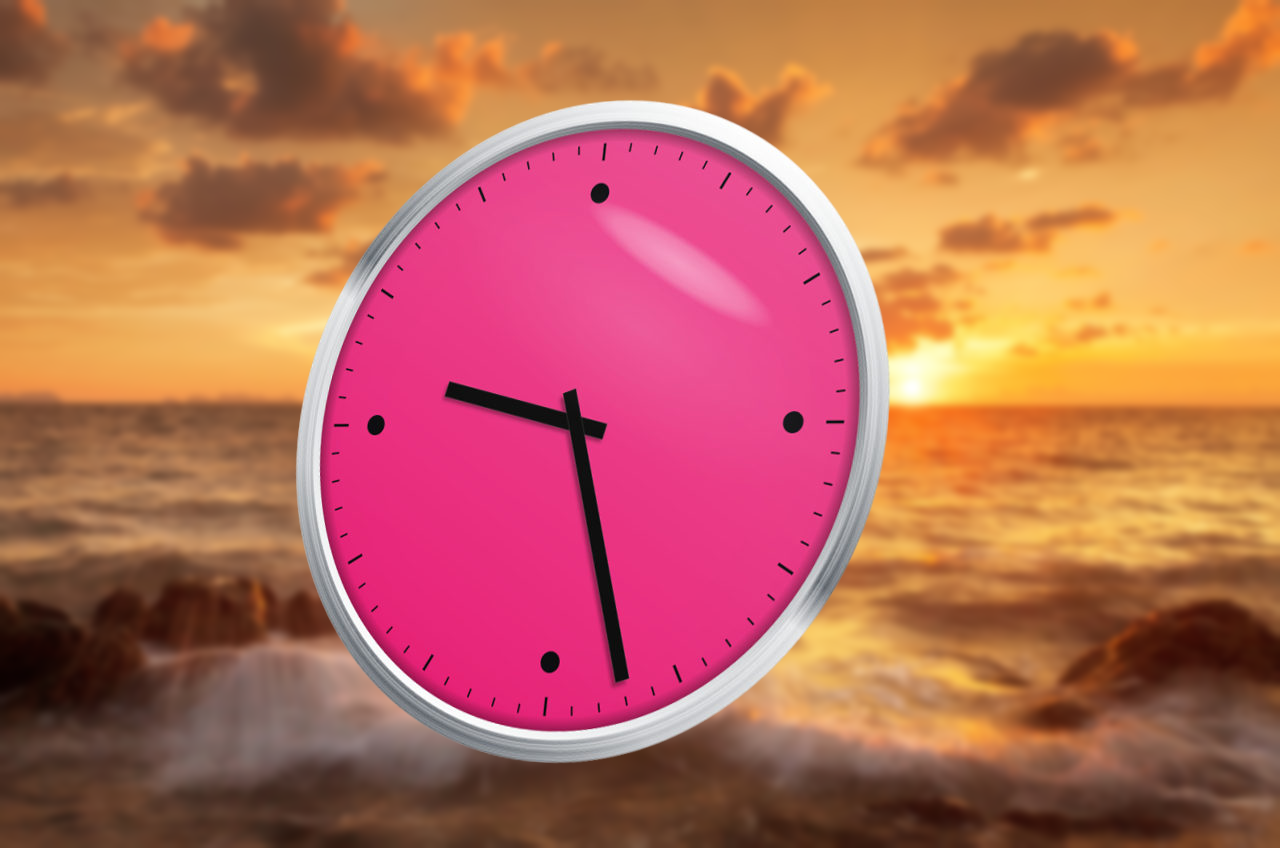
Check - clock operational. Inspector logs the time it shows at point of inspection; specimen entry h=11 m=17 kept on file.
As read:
h=9 m=27
